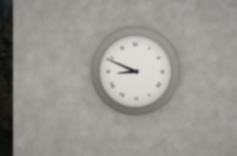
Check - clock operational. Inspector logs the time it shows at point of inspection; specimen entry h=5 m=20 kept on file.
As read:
h=8 m=49
